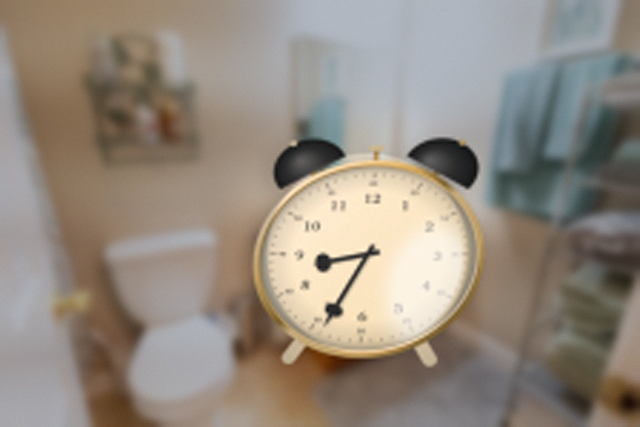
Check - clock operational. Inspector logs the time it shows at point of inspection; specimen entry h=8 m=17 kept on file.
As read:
h=8 m=34
